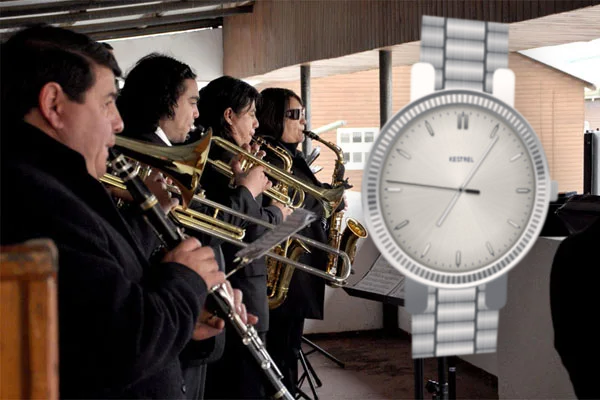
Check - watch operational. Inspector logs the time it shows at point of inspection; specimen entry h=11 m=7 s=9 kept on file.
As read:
h=7 m=5 s=46
